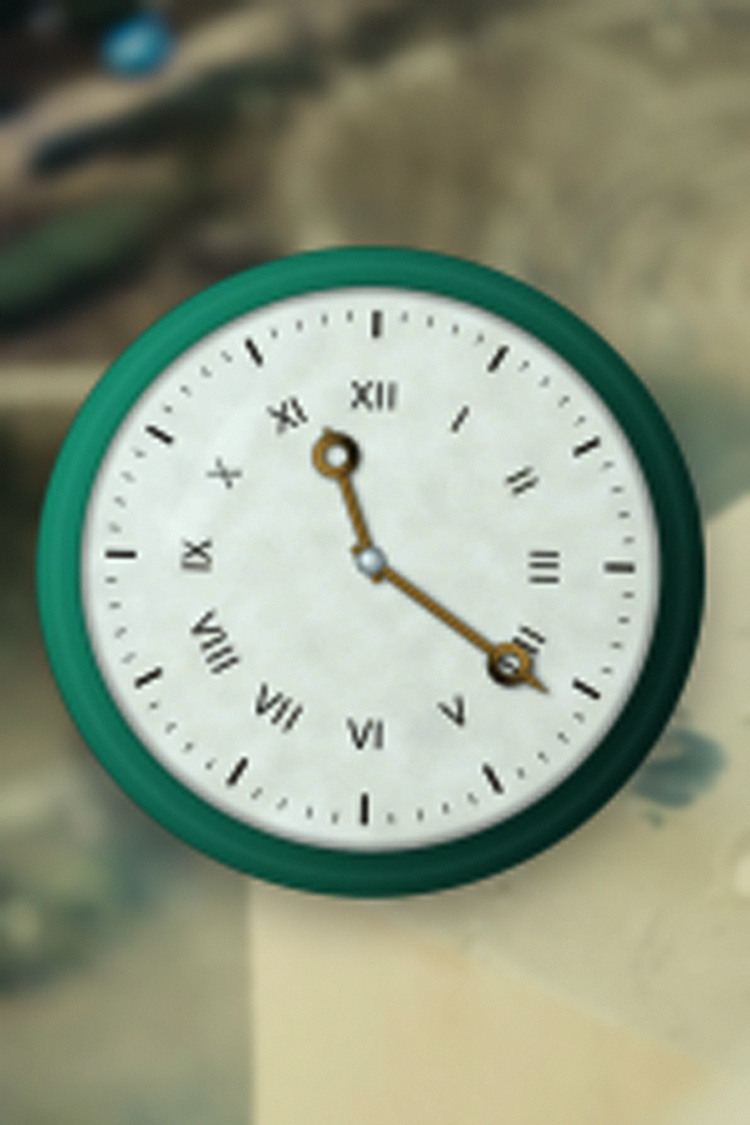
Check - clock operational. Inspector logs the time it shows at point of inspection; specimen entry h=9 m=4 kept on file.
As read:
h=11 m=21
